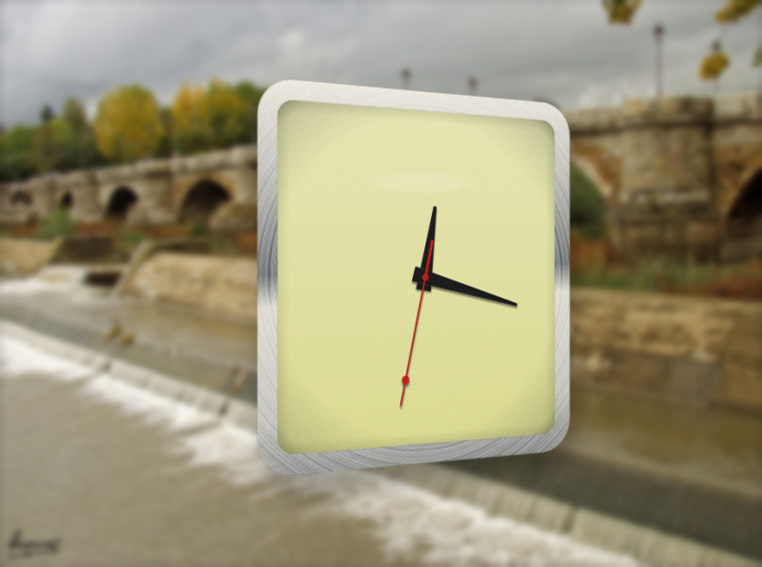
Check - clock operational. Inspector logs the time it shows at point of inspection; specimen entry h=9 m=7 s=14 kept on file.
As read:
h=12 m=17 s=32
